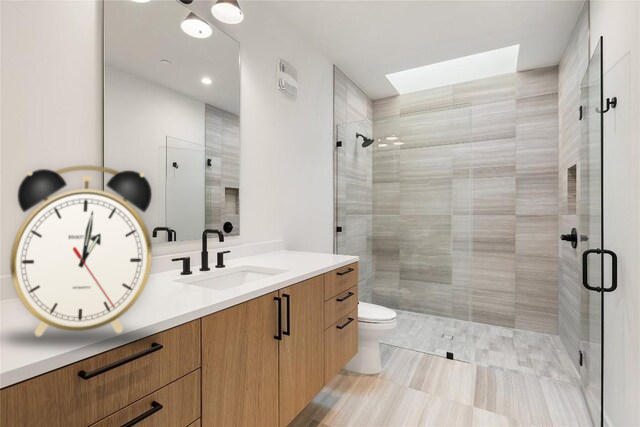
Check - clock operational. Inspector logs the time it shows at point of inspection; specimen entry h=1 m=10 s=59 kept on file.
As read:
h=1 m=1 s=24
